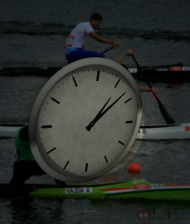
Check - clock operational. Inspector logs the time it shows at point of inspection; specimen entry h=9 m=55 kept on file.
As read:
h=1 m=8
